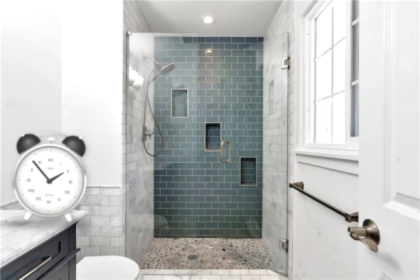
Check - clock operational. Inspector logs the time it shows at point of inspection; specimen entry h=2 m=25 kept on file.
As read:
h=1 m=53
